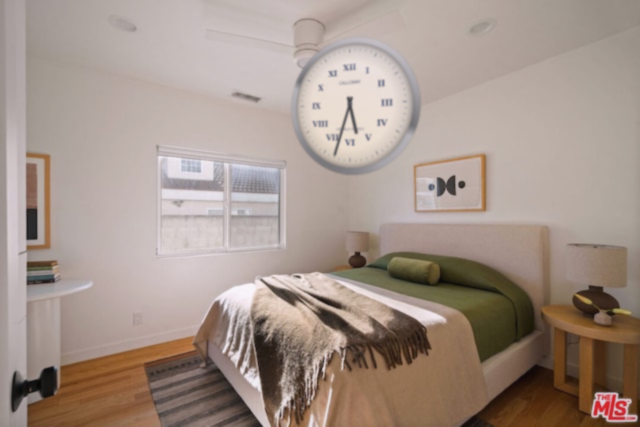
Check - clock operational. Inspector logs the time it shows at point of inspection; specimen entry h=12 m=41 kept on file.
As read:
h=5 m=33
